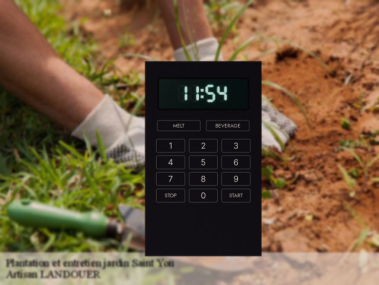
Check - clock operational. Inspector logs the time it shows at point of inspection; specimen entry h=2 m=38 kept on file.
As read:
h=11 m=54
